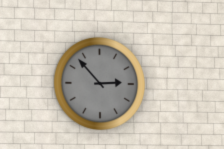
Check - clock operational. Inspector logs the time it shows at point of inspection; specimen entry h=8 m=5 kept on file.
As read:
h=2 m=53
